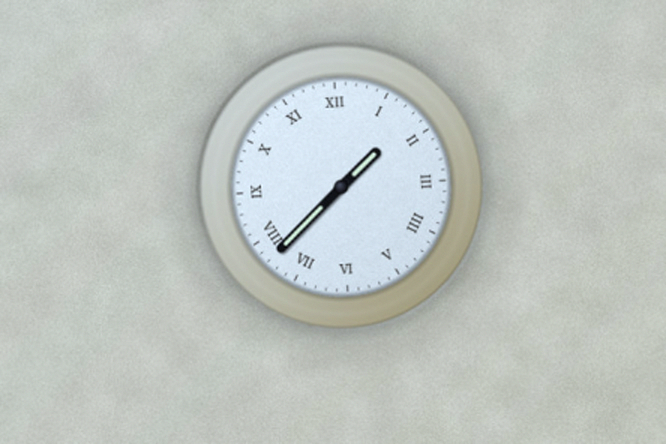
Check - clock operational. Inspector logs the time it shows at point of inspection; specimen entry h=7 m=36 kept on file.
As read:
h=1 m=38
